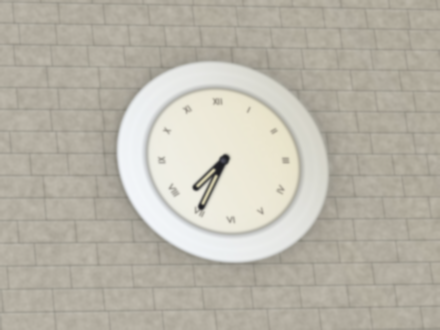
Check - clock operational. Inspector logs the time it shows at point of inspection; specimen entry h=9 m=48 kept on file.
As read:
h=7 m=35
